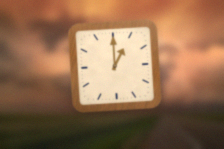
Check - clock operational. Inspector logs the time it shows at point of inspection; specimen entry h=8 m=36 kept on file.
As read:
h=1 m=0
